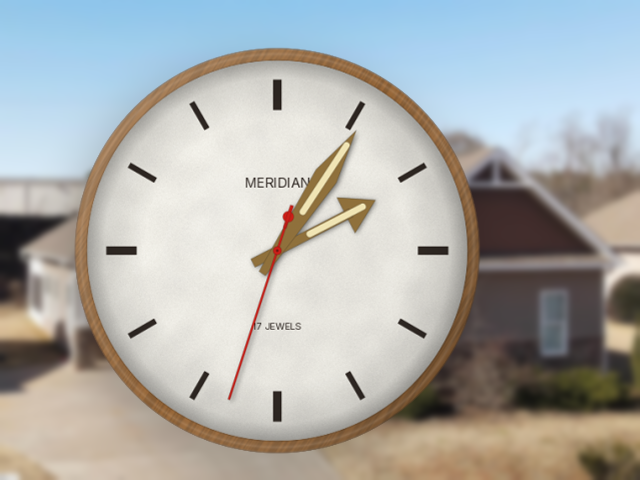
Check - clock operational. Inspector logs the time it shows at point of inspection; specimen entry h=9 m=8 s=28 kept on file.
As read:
h=2 m=5 s=33
